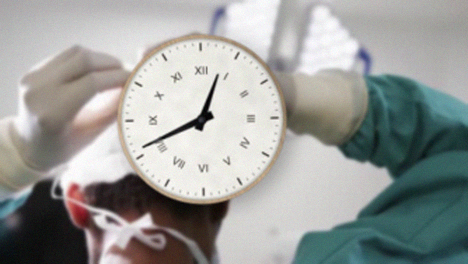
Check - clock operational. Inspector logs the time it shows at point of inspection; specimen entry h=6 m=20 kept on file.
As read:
h=12 m=41
